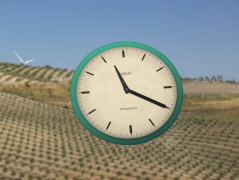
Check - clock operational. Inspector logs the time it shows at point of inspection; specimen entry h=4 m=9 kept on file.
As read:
h=11 m=20
